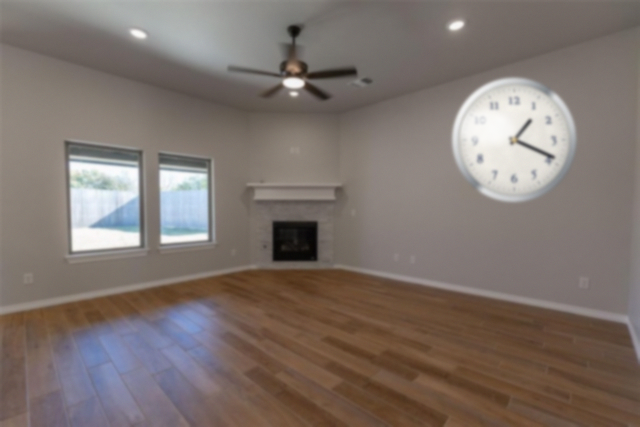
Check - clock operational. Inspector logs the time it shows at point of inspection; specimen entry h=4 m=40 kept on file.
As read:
h=1 m=19
